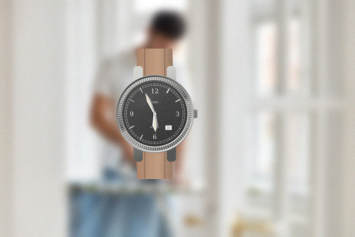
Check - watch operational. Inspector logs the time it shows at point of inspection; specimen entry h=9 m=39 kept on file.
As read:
h=5 m=56
